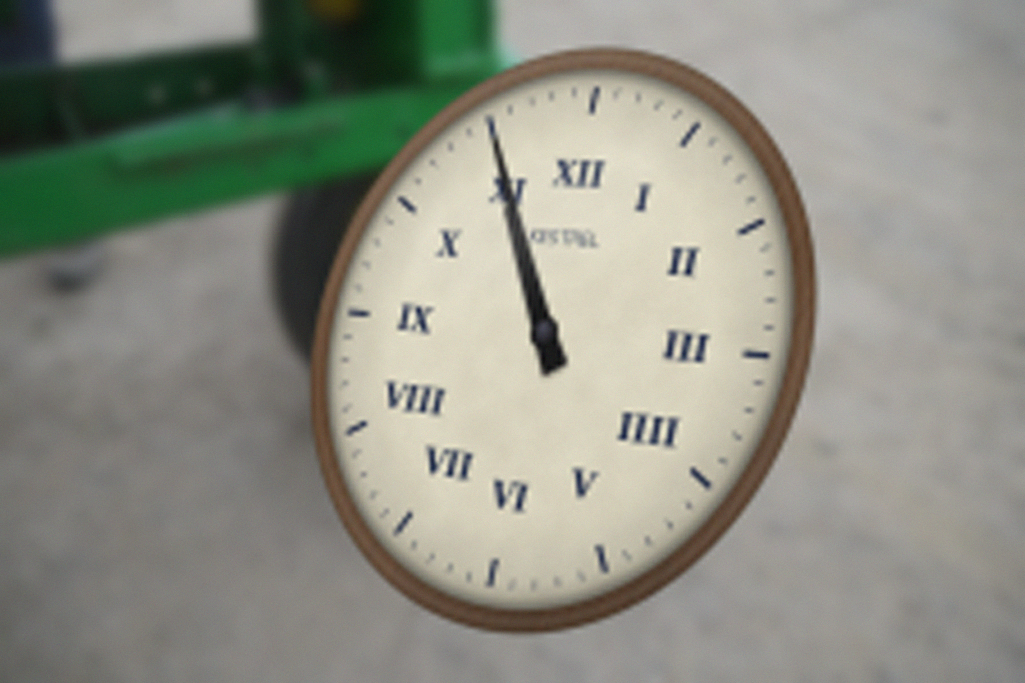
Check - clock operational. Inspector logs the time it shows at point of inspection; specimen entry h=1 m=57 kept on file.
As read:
h=10 m=55
